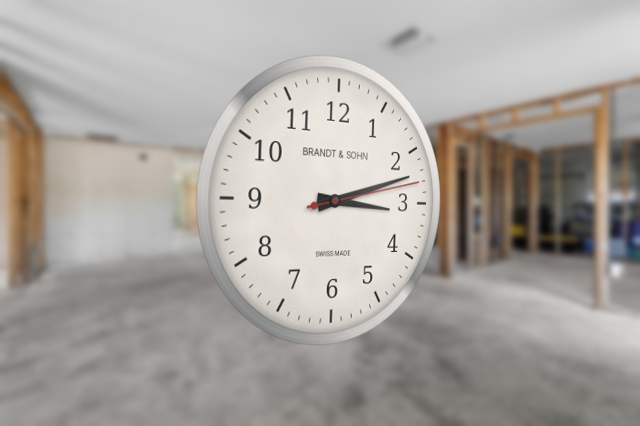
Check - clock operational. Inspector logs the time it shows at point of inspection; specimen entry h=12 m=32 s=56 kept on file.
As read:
h=3 m=12 s=13
